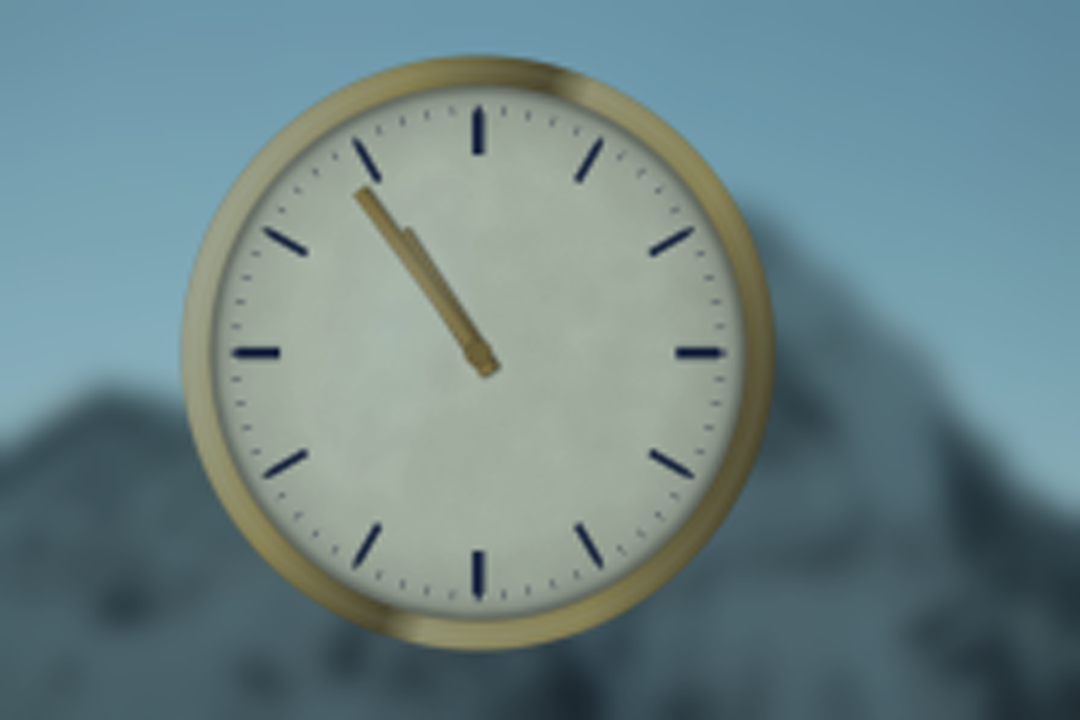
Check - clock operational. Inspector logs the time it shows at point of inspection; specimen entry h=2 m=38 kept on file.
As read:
h=10 m=54
